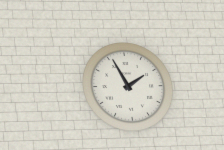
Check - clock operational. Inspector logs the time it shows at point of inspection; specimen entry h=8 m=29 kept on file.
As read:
h=1 m=56
